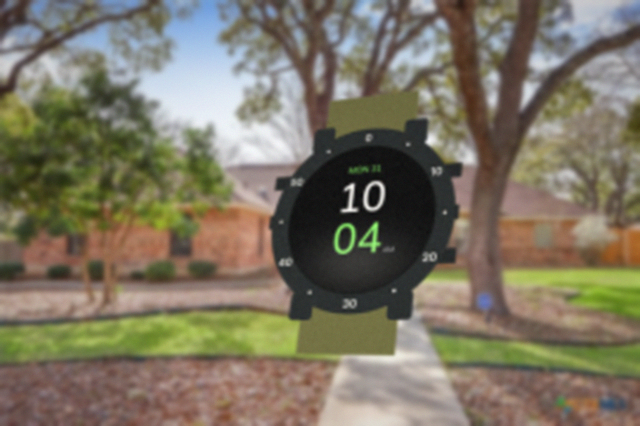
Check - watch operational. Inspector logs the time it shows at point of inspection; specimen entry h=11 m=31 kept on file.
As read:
h=10 m=4
